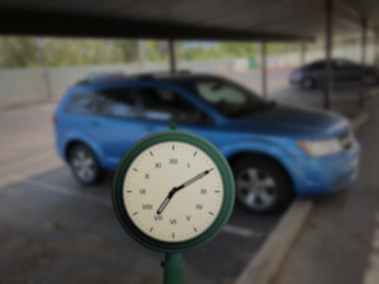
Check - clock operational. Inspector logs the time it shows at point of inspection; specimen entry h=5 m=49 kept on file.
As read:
h=7 m=10
